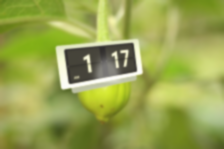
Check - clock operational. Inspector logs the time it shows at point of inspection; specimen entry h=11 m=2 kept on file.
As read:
h=1 m=17
